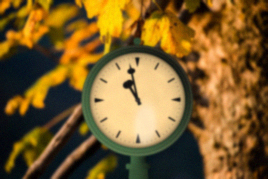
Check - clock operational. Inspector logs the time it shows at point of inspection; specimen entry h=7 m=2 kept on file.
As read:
h=10 m=58
